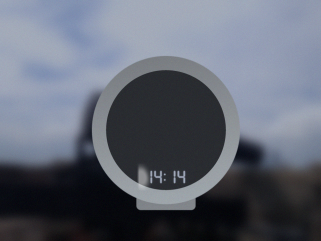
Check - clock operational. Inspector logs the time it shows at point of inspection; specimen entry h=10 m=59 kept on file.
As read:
h=14 m=14
